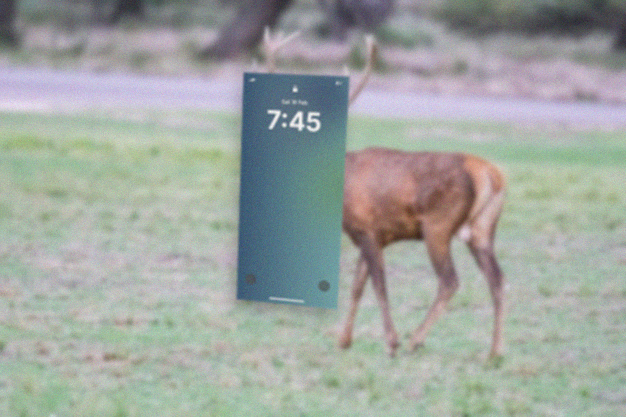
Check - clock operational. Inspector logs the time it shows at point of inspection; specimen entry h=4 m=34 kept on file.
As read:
h=7 m=45
